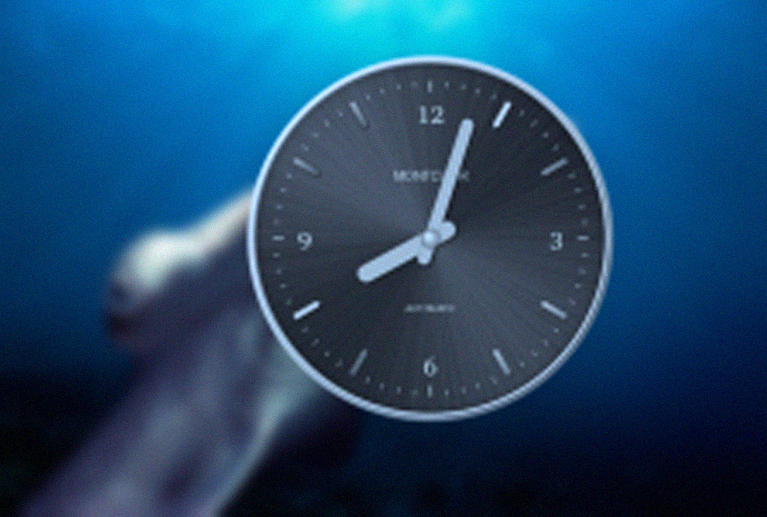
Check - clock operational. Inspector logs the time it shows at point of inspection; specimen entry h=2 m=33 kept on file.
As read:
h=8 m=3
